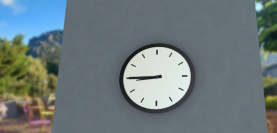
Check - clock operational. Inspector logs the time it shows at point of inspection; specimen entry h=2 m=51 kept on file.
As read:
h=8 m=45
